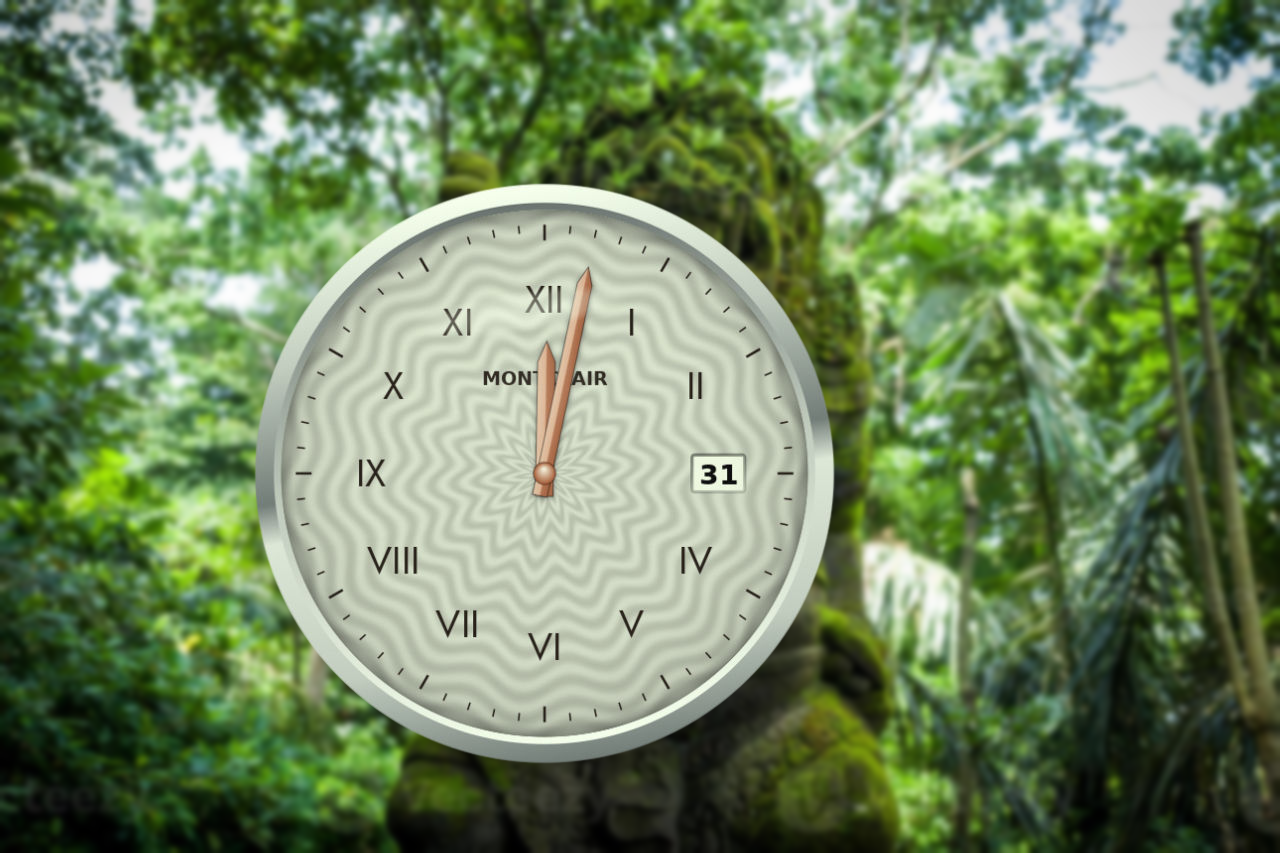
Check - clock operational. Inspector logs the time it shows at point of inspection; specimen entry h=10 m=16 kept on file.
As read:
h=12 m=2
